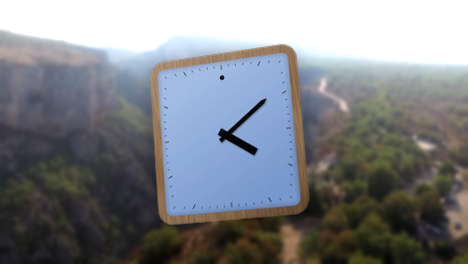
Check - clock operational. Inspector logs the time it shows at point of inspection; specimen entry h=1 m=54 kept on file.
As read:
h=4 m=9
